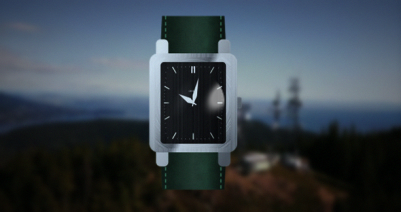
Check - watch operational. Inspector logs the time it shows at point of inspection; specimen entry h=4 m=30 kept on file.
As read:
h=10 m=2
